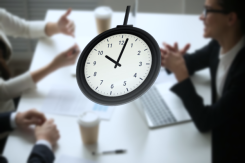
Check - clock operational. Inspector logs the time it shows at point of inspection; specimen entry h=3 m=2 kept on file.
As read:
h=10 m=2
